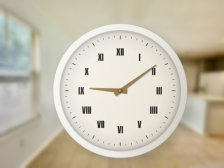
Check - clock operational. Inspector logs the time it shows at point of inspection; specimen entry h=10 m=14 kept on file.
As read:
h=9 m=9
